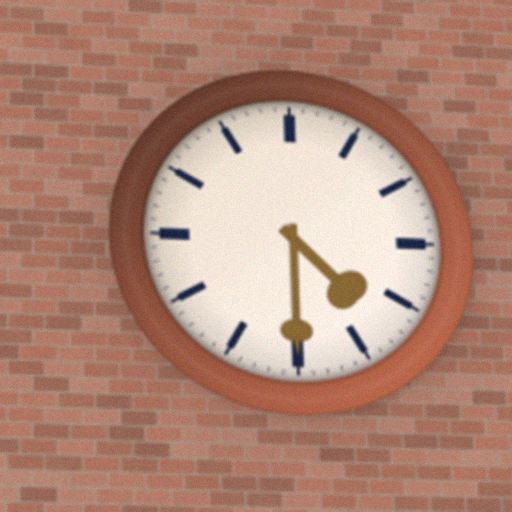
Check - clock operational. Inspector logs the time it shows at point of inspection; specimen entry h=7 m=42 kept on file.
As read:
h=4 m=30
